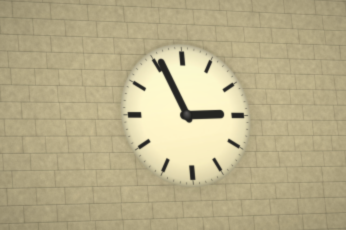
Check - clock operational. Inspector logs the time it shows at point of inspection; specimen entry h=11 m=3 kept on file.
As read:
h=2 m=56
